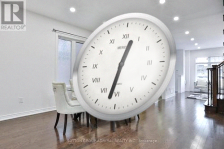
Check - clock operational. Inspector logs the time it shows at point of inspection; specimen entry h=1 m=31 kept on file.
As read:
h=12 m=32
